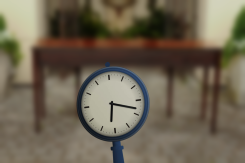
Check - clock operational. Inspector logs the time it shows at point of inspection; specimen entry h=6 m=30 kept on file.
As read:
h=6 m=18
